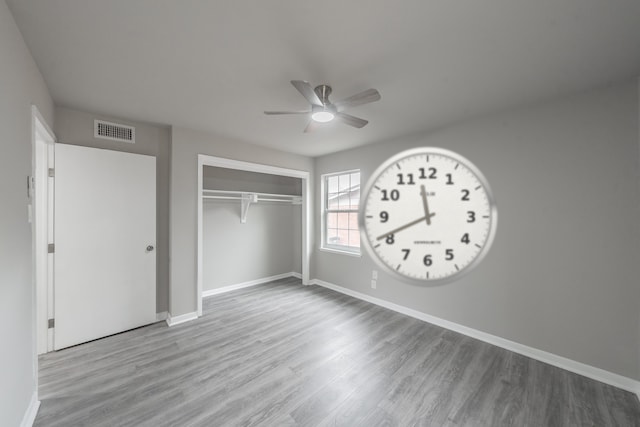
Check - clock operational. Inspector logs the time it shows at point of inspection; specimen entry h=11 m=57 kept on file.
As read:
h=11 m=41
